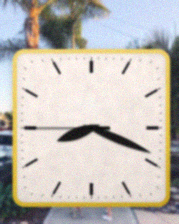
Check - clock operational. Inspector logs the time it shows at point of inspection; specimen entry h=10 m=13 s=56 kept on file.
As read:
h=8 m=18 s=45
